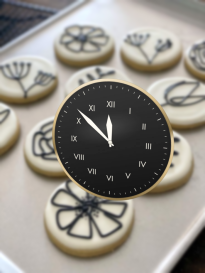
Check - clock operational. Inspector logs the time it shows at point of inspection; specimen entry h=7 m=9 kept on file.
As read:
h=11 m=52
